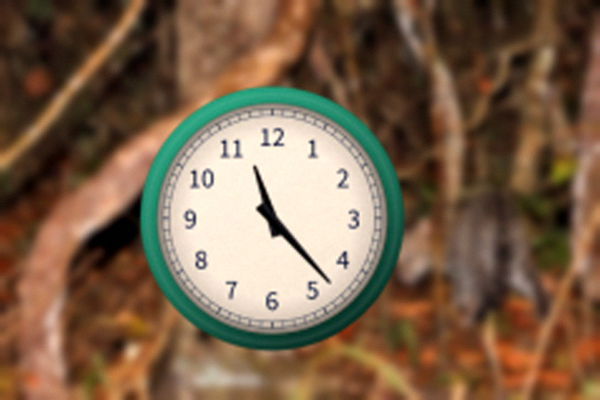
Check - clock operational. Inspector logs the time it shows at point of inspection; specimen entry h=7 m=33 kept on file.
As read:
h=11 m=23
